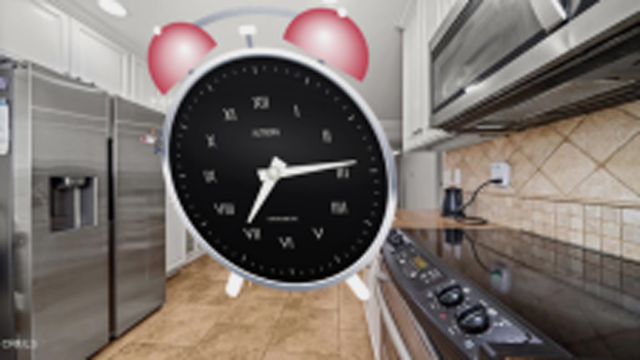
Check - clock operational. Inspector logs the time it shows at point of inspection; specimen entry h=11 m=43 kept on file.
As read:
h=7 m=14
